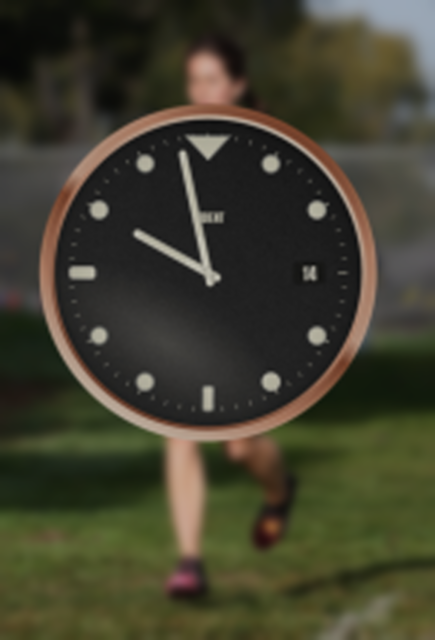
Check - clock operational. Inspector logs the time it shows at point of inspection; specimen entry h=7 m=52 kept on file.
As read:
h=9 m=58
